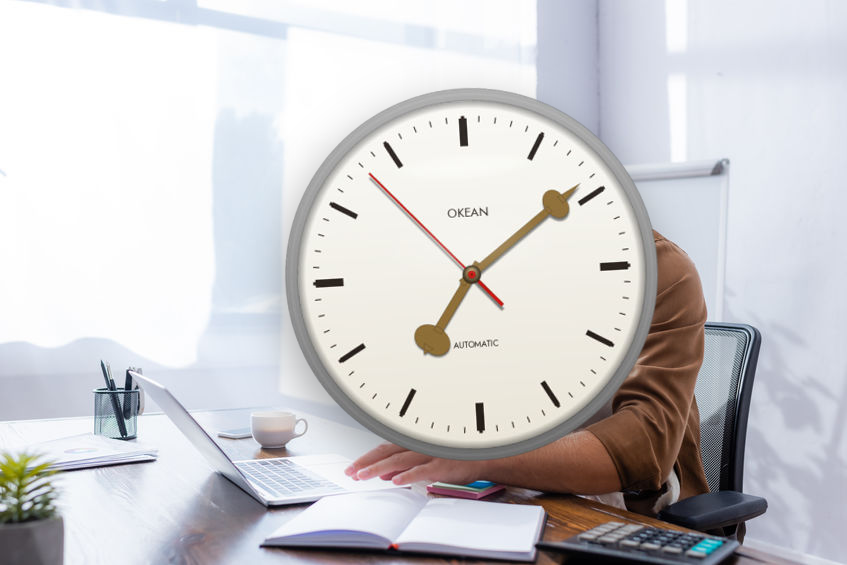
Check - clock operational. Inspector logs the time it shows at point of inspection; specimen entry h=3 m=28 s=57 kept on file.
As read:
h=7 m=8 s=53
